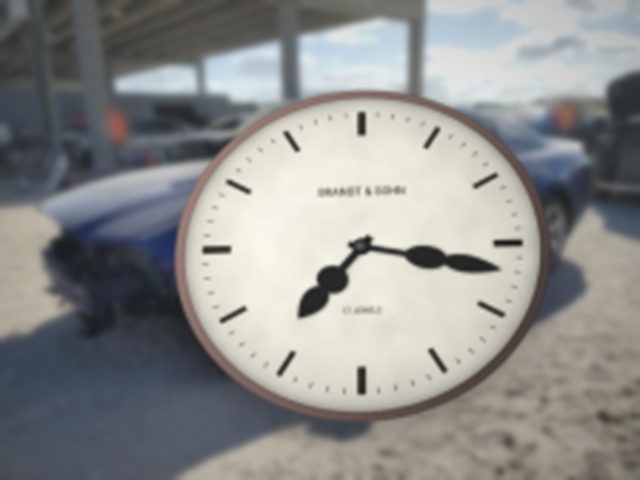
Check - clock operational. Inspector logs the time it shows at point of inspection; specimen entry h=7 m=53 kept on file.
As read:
h=7 m=17
